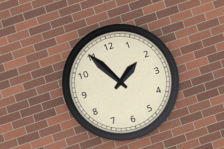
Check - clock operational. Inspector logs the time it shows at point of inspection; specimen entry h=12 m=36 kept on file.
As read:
h=1 m=55
